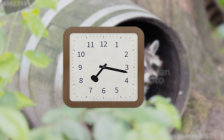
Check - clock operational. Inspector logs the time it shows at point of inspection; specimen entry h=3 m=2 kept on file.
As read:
h=7 m=17
